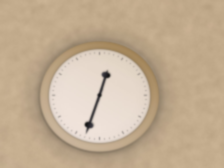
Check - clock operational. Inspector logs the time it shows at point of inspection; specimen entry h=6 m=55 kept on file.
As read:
h=12 m=33
